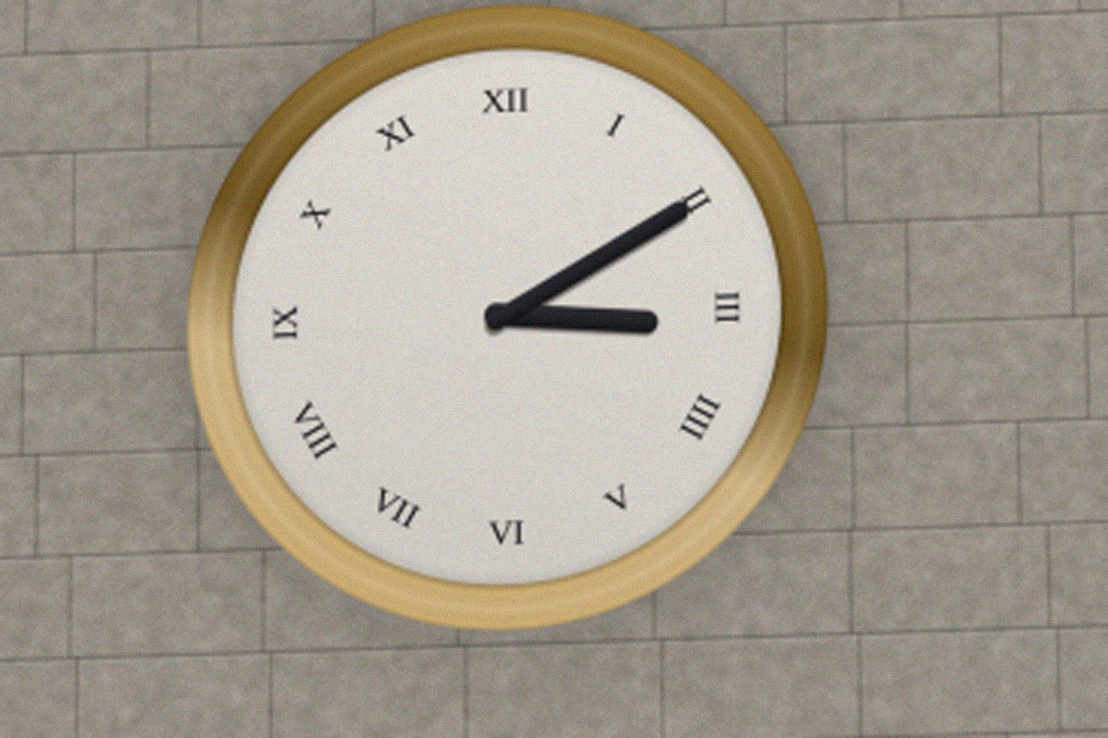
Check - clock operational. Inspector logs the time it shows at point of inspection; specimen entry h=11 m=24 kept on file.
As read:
h=3 m=10
